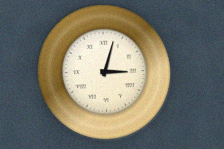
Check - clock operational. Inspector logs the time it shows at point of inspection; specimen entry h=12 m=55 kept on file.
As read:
h=3 m=3
